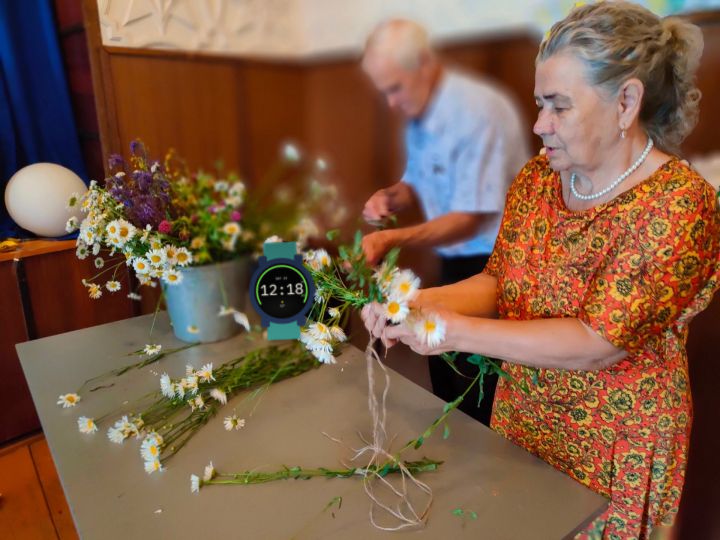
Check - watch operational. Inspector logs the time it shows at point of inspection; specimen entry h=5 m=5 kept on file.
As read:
h=12 m=18
